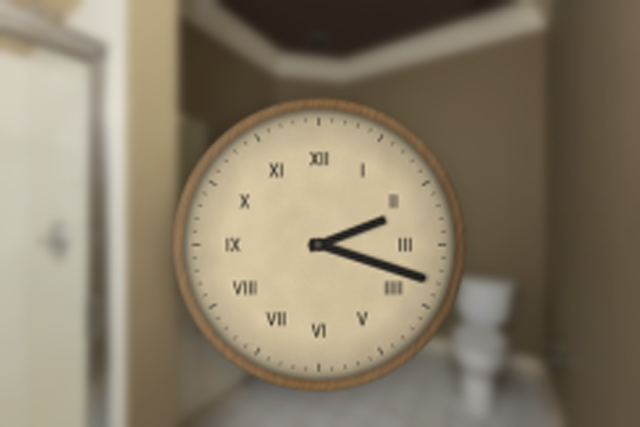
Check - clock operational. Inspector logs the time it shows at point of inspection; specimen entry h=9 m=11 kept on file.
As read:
h=2 m=18
